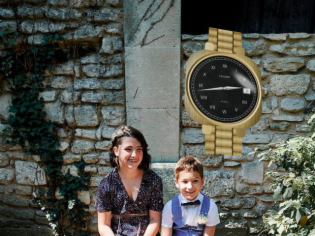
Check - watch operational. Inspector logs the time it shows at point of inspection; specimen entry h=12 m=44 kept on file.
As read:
h=2 m=43
